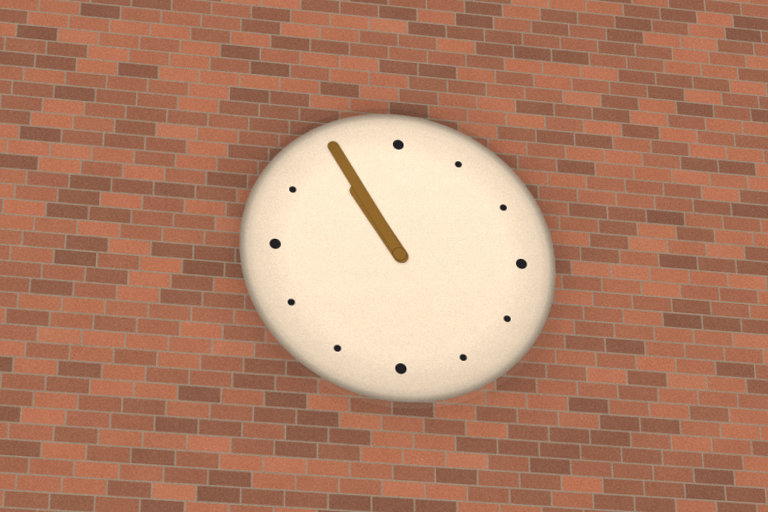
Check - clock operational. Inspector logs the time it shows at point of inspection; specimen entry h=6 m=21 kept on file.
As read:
h=10 m=55
